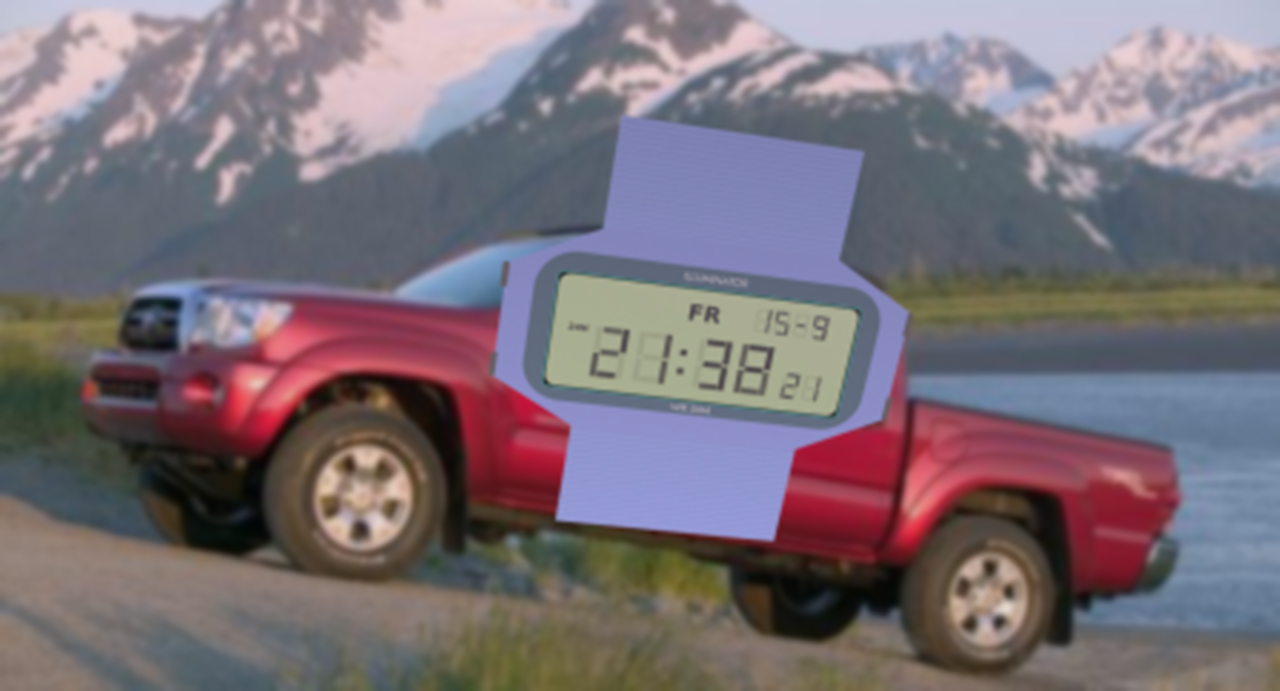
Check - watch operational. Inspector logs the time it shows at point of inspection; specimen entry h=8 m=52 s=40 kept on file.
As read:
h=21 m=38 s=21
